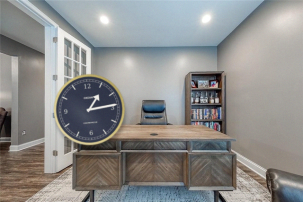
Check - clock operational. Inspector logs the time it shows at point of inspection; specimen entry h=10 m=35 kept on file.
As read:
h=1 m=14
